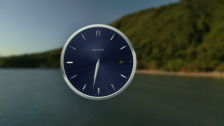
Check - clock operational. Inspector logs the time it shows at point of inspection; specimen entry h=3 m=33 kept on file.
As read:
h=6 m=32
